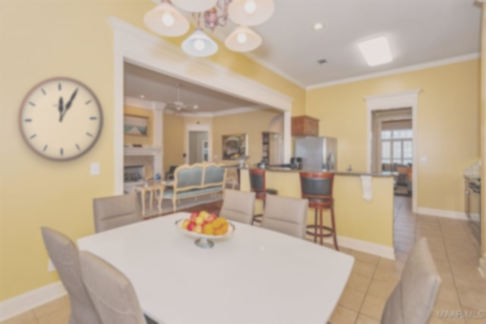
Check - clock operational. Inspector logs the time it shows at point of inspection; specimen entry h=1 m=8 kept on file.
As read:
h=12 m=5
